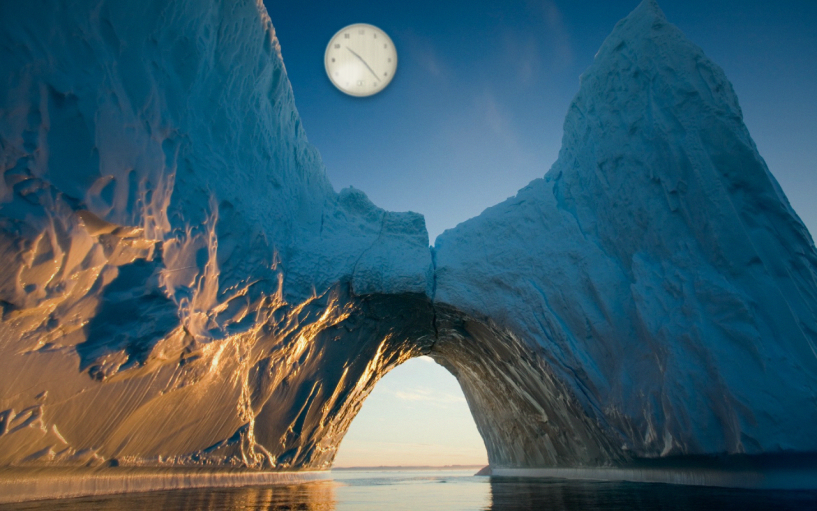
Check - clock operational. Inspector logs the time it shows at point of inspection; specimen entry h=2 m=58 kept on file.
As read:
h=10 m=23
